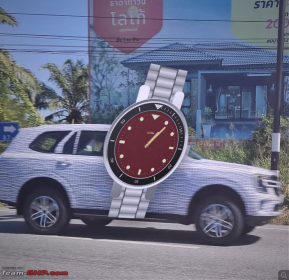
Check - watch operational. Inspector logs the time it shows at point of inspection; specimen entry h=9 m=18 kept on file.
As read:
h=1 m=6
